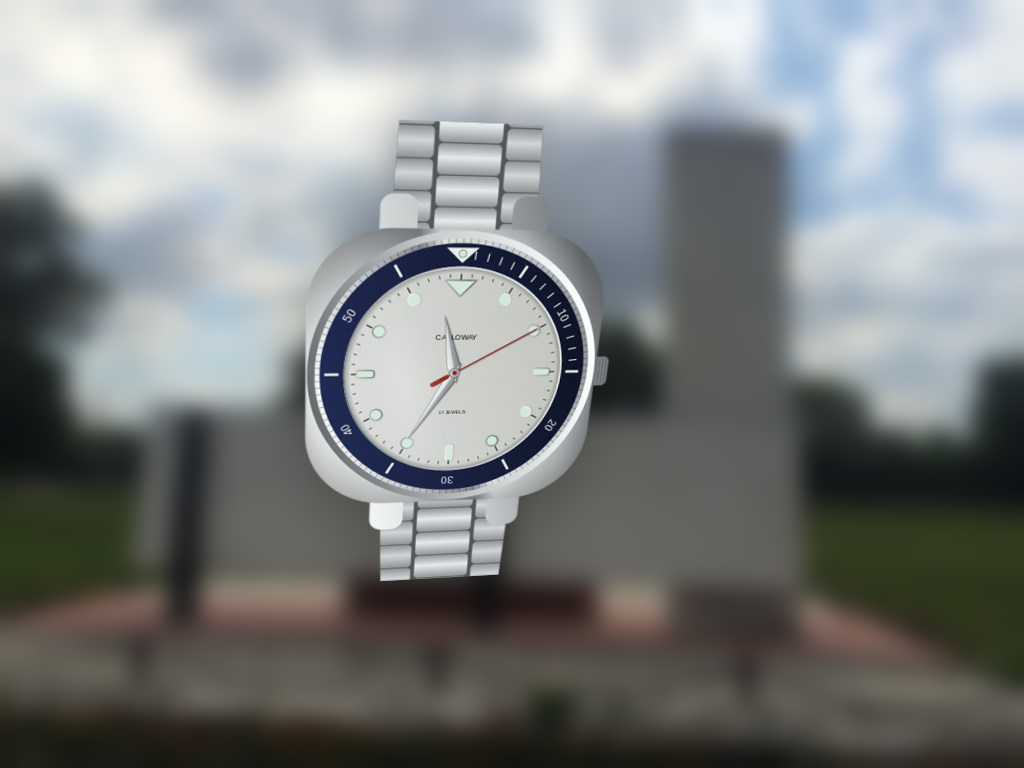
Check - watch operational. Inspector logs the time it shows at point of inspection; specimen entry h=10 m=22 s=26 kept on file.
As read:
h=11 m=35 s=10
